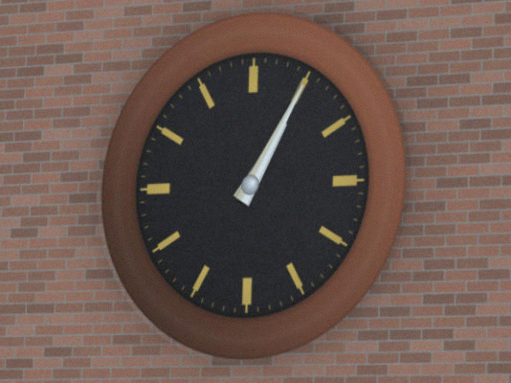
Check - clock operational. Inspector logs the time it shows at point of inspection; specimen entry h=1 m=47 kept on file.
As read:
h=1 m=5
